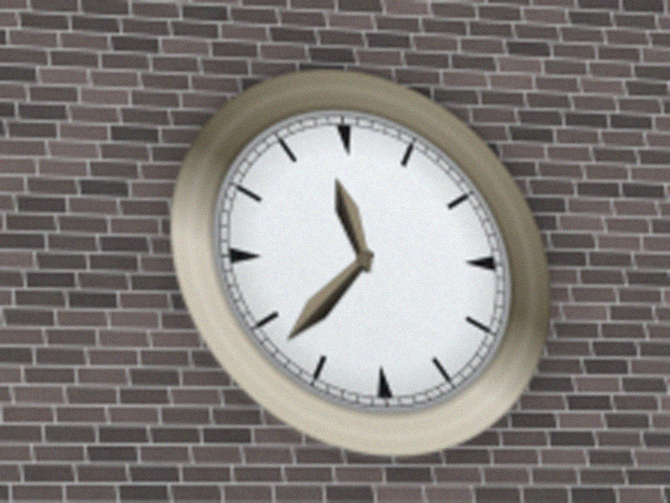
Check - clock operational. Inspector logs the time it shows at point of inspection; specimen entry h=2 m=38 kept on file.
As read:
h=11 m=38
